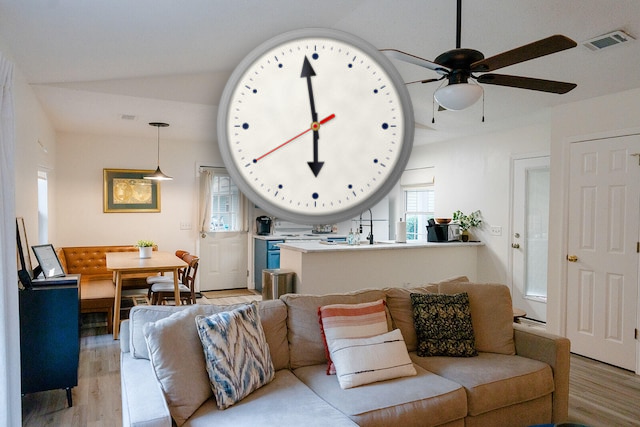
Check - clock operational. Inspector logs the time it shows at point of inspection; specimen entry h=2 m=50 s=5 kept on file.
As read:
h=5 m=58 s=40
